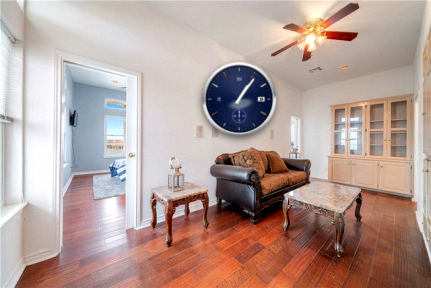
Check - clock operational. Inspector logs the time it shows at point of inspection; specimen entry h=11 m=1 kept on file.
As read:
h=1 m=6
